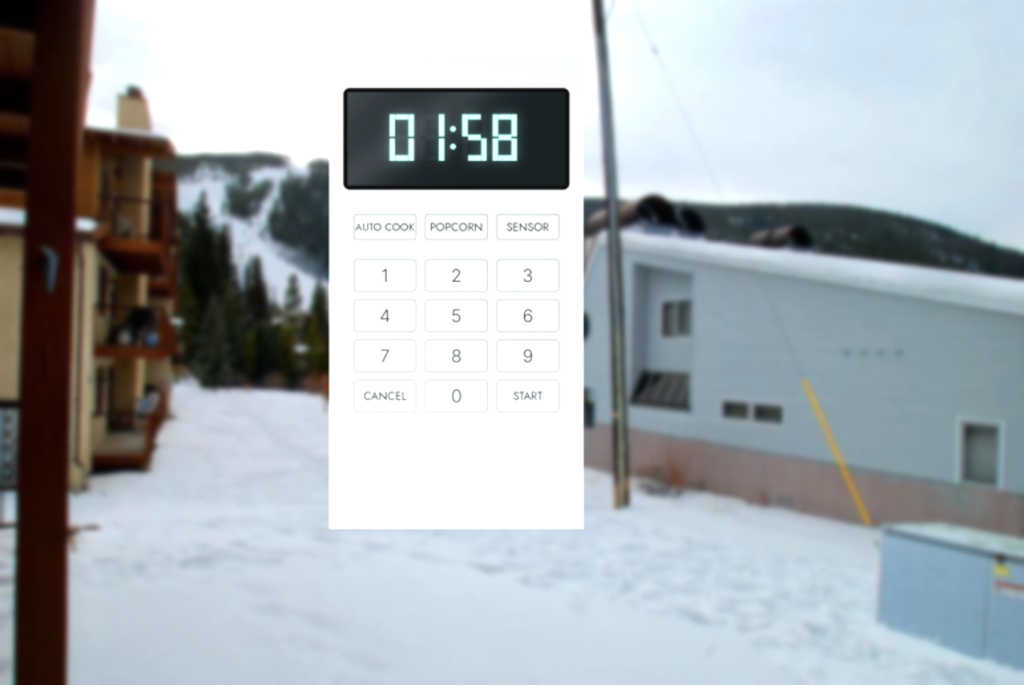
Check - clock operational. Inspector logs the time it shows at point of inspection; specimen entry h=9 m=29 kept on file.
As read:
h=1 m=58
